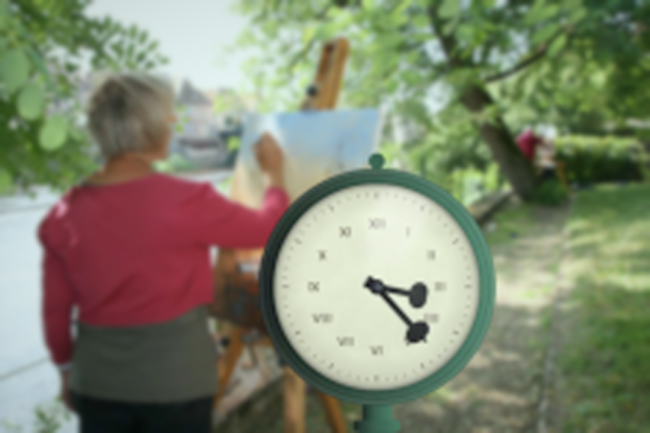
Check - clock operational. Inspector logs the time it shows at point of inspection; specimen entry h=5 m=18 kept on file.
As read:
h=3 m=23
